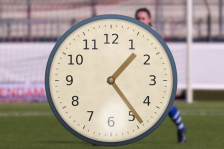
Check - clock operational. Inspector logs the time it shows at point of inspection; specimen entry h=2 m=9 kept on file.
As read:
h=1 m=24
